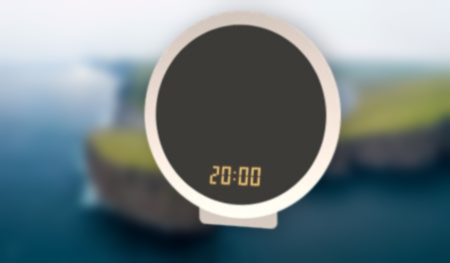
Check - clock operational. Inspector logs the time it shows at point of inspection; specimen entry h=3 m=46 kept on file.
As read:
h=20 m=0
